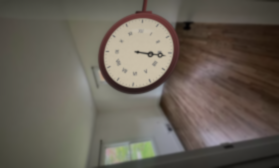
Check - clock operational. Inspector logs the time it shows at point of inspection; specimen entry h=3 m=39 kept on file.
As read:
h=3 m=16
